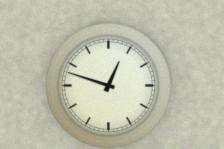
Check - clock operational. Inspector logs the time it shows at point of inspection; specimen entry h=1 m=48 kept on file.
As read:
h=12 m=48
